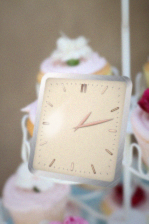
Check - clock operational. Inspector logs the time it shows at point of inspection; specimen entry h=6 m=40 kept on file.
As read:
h=1 m=12
